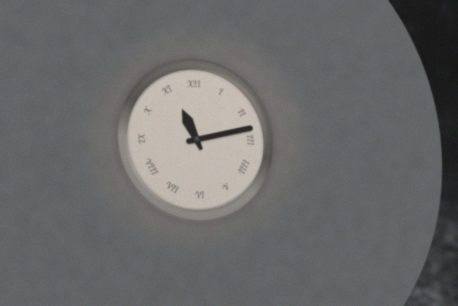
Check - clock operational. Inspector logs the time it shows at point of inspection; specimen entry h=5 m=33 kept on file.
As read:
h=11 m=13
